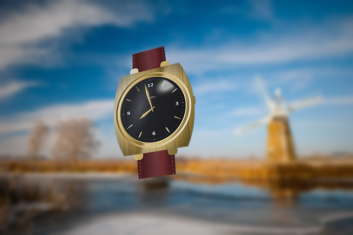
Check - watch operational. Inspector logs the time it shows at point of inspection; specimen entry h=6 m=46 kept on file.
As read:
h=7 m=58
